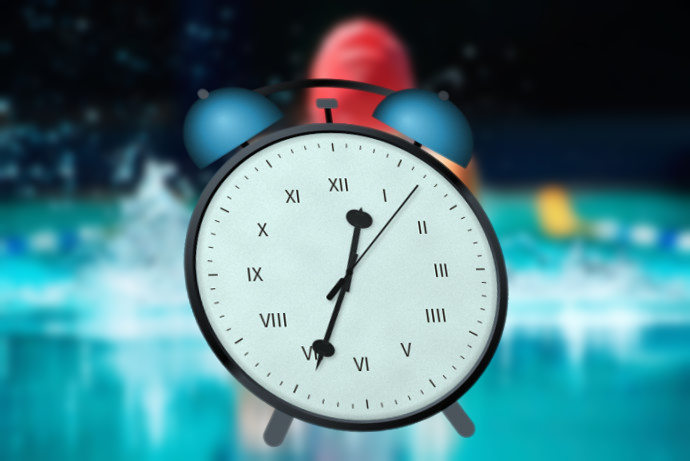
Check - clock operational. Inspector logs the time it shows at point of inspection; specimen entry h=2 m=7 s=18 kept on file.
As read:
h=12 m=34 s=7
